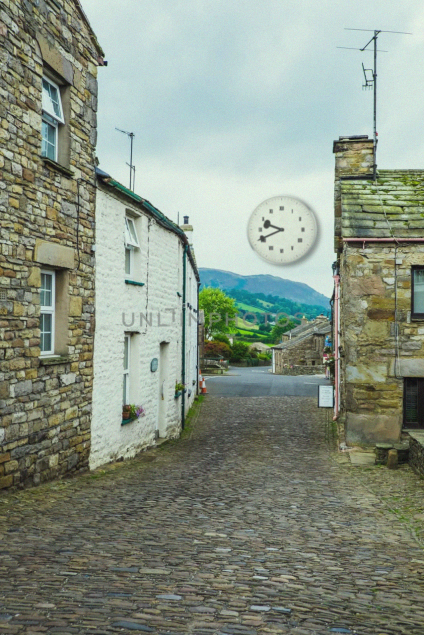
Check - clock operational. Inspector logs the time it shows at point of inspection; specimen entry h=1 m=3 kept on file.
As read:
h=9 m=41
